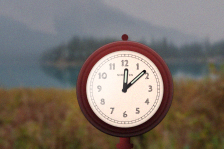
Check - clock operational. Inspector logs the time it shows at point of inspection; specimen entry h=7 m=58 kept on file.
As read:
h=12 m=8
